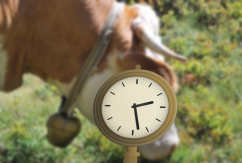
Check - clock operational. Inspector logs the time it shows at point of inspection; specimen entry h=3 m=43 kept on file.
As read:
h=2 m=28
